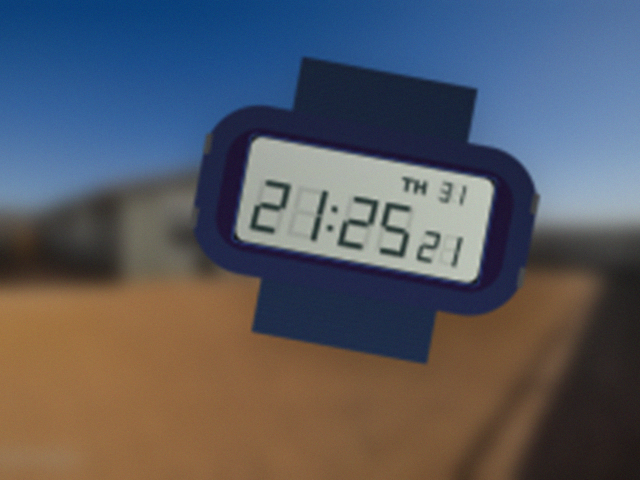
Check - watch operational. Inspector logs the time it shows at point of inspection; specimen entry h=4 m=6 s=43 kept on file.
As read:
h=21 m=25 s=21
